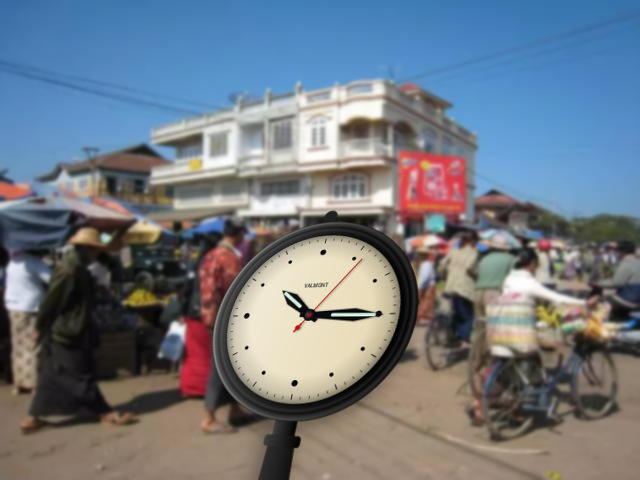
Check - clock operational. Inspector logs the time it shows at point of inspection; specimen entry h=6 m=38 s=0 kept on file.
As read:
h=10 m=15 s=6
